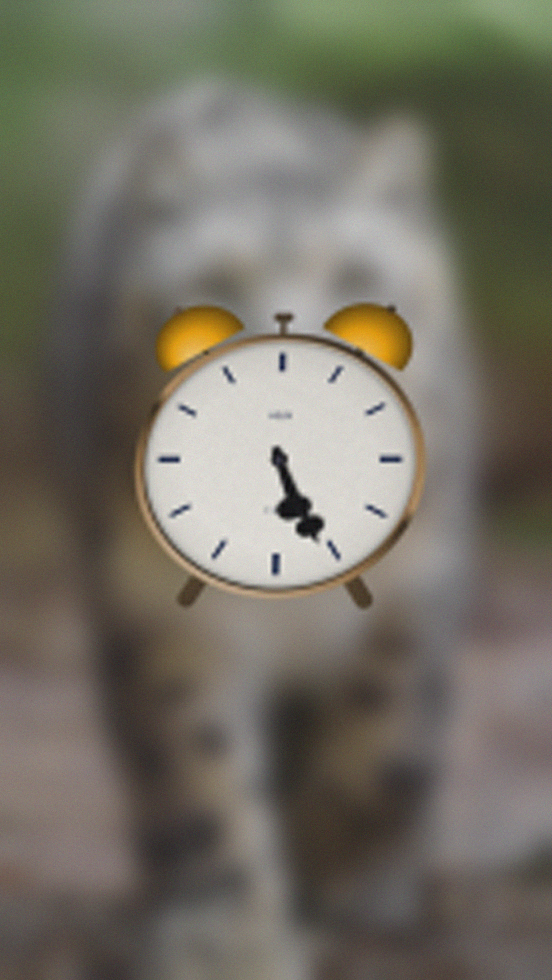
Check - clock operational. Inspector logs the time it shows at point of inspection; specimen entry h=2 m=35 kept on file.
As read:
h=5 m=26
